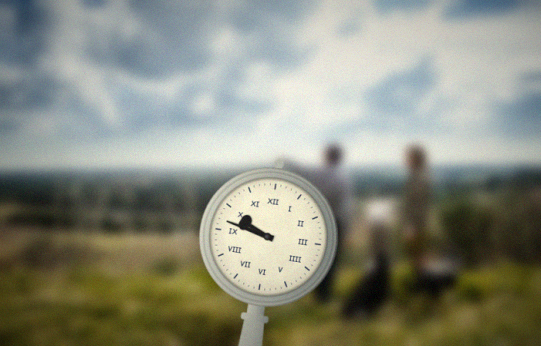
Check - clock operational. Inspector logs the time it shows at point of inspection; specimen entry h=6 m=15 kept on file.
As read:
h=9 m=47
